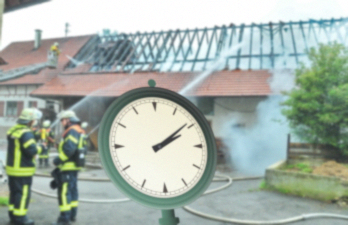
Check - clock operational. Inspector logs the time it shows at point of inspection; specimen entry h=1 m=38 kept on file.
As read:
h=2 m=9
